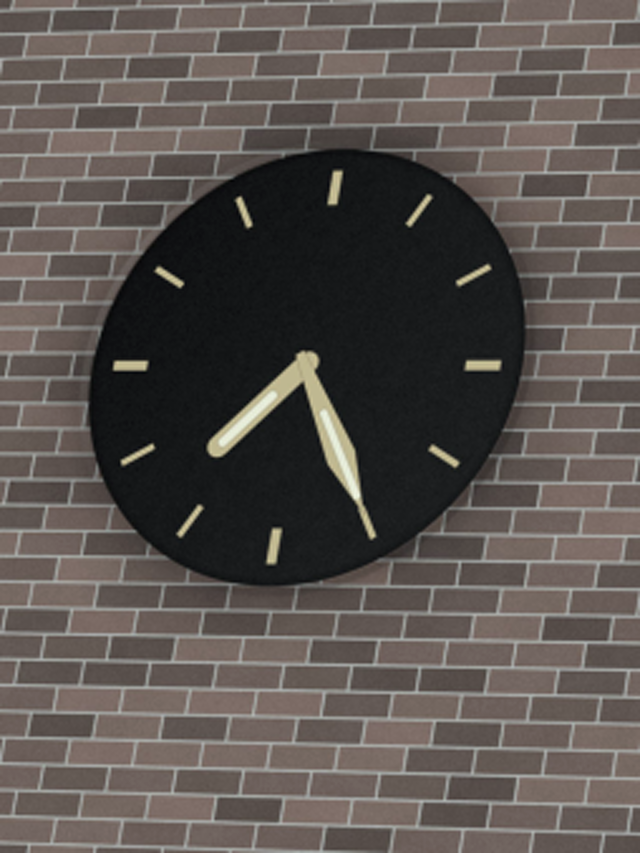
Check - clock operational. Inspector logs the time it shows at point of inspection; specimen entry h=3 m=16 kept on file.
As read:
h=7 m=25
